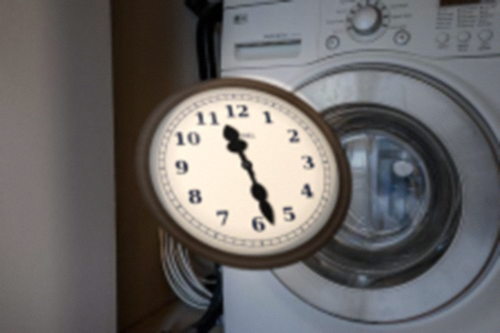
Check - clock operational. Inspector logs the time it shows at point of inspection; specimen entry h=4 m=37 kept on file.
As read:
h=11 m=28
